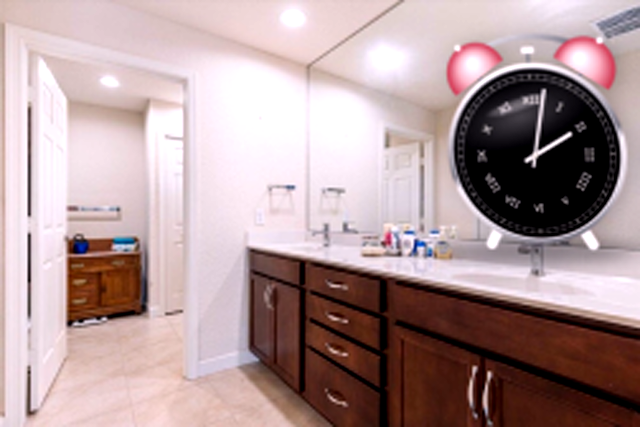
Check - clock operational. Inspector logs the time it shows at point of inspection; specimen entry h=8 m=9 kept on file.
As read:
h=2 m=2
